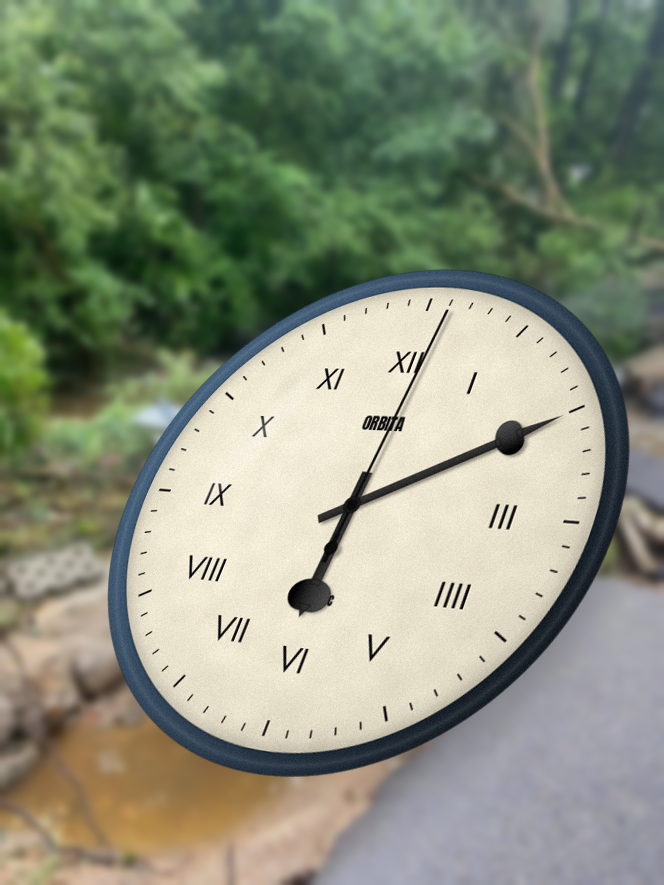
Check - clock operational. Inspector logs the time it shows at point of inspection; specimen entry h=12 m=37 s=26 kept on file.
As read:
h=6 m=10 s=1
